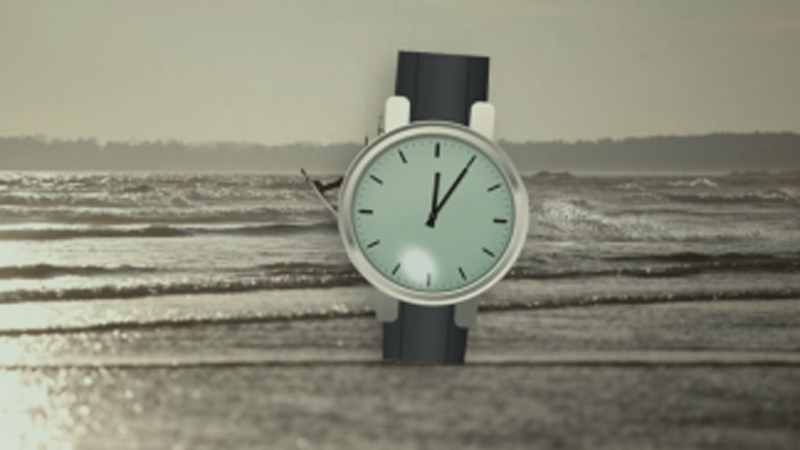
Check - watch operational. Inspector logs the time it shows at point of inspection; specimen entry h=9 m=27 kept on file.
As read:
h=12 m=5
